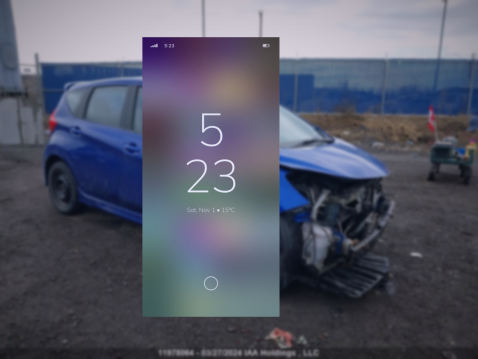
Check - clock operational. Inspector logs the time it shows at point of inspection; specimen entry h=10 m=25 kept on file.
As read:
h=5 m=23
